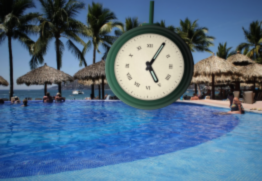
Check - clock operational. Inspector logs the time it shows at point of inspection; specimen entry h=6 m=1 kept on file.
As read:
h=5 m=5
